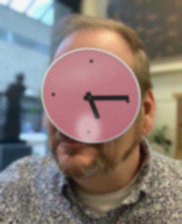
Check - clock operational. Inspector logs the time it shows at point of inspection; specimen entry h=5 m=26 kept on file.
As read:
h=5 m=14
